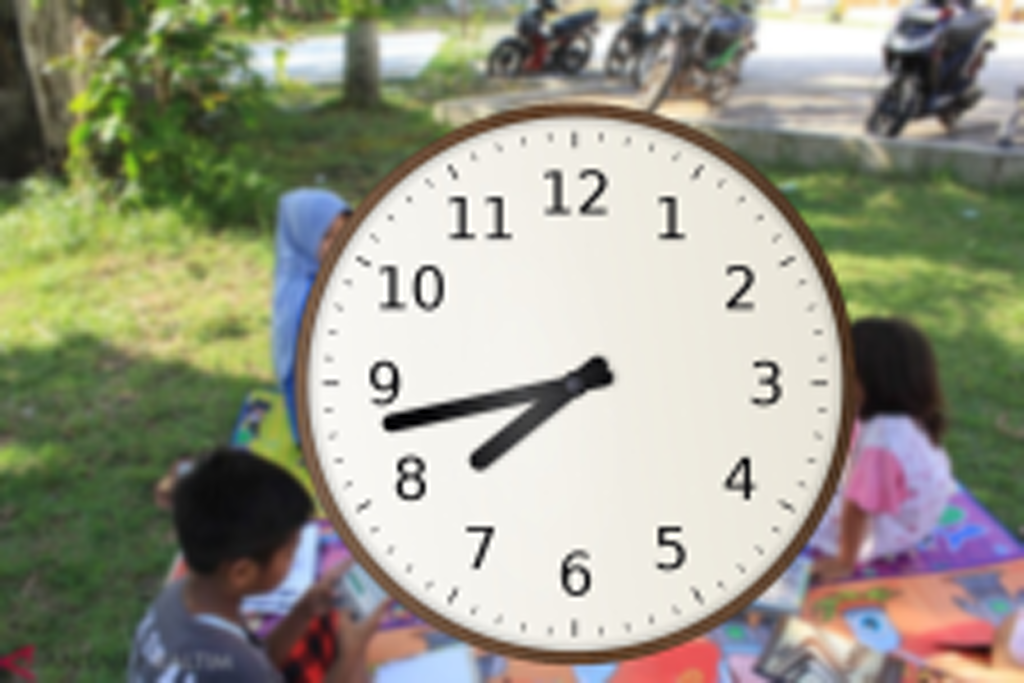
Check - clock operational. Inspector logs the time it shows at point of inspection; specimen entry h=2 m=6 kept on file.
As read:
h=7 m=43
